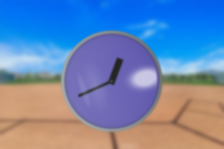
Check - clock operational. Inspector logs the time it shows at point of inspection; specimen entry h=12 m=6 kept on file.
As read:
h=12 m=41
